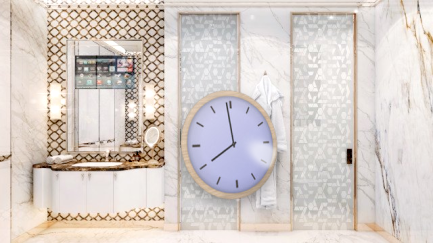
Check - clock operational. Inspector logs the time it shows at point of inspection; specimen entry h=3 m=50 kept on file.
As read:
h=7 m=59
